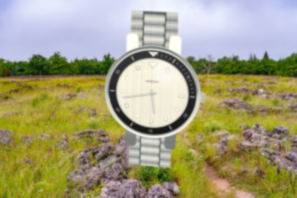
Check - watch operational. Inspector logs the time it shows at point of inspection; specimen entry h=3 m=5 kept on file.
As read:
h=5 m=43
